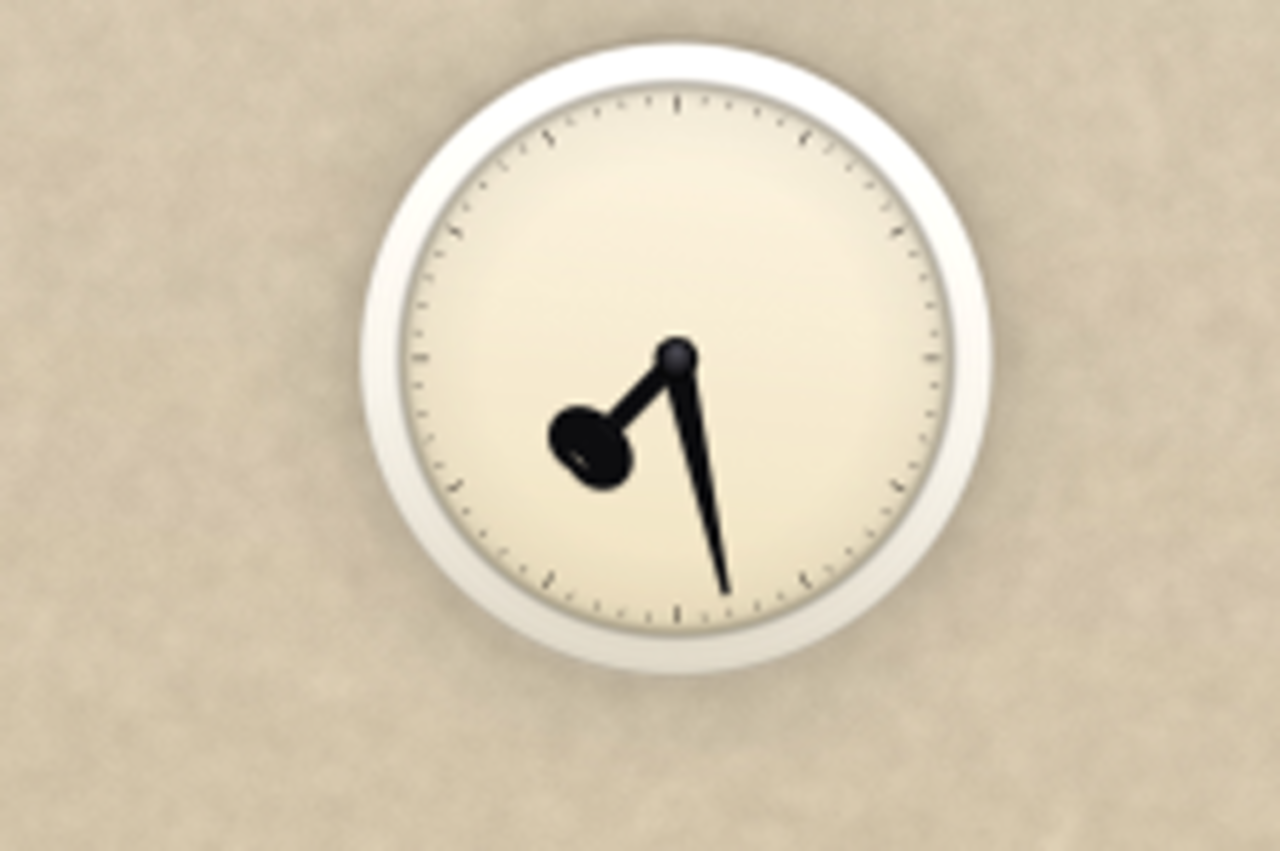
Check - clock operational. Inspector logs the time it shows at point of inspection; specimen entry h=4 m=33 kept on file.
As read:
h=7 m=28
